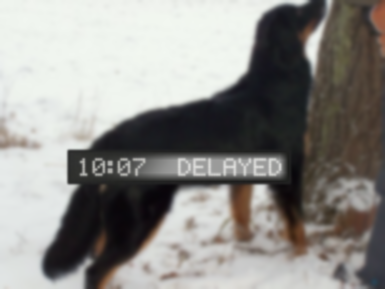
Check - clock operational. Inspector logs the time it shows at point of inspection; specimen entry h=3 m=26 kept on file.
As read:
h=10 m=7
